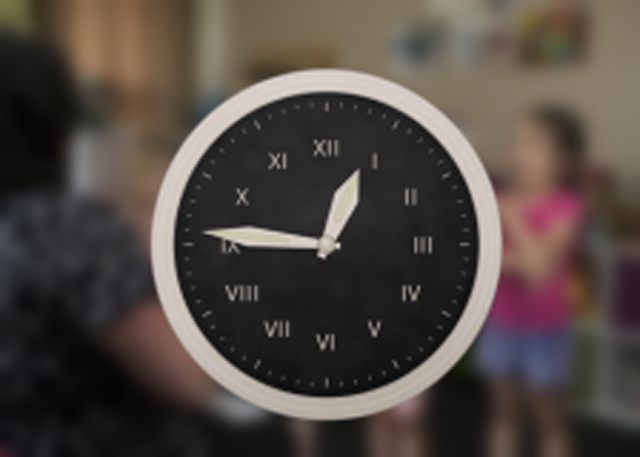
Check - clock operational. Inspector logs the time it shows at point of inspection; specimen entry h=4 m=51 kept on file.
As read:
h=12 m=46
